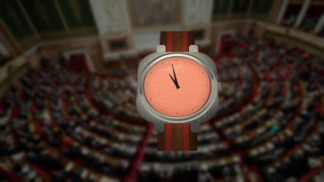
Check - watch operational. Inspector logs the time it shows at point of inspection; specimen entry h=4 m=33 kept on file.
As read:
h=10 m=58
